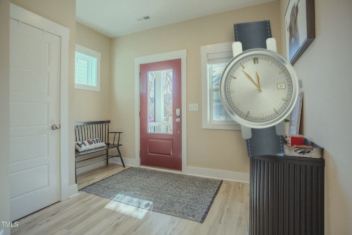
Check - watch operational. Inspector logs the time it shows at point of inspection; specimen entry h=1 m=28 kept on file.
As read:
h=11 m=54
